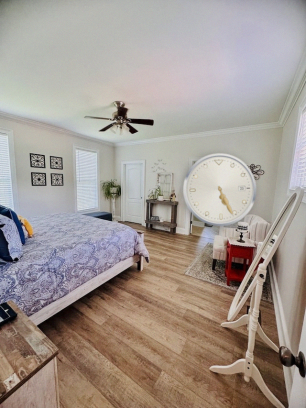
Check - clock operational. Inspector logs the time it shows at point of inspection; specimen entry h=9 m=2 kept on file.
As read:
h=5 m=26
